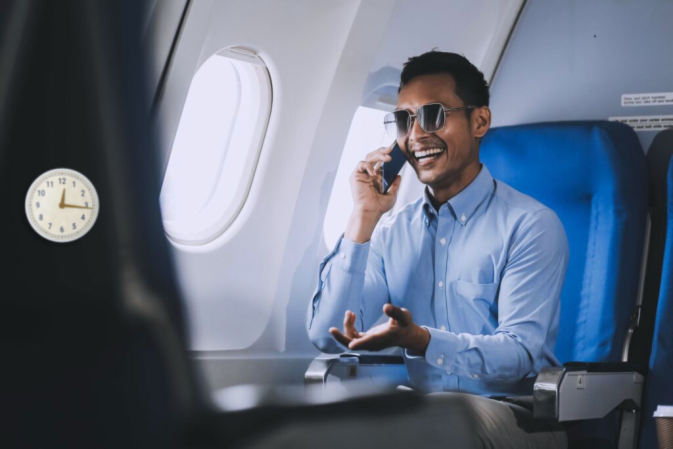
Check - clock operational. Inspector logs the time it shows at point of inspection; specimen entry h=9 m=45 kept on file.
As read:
h=12 m=16
